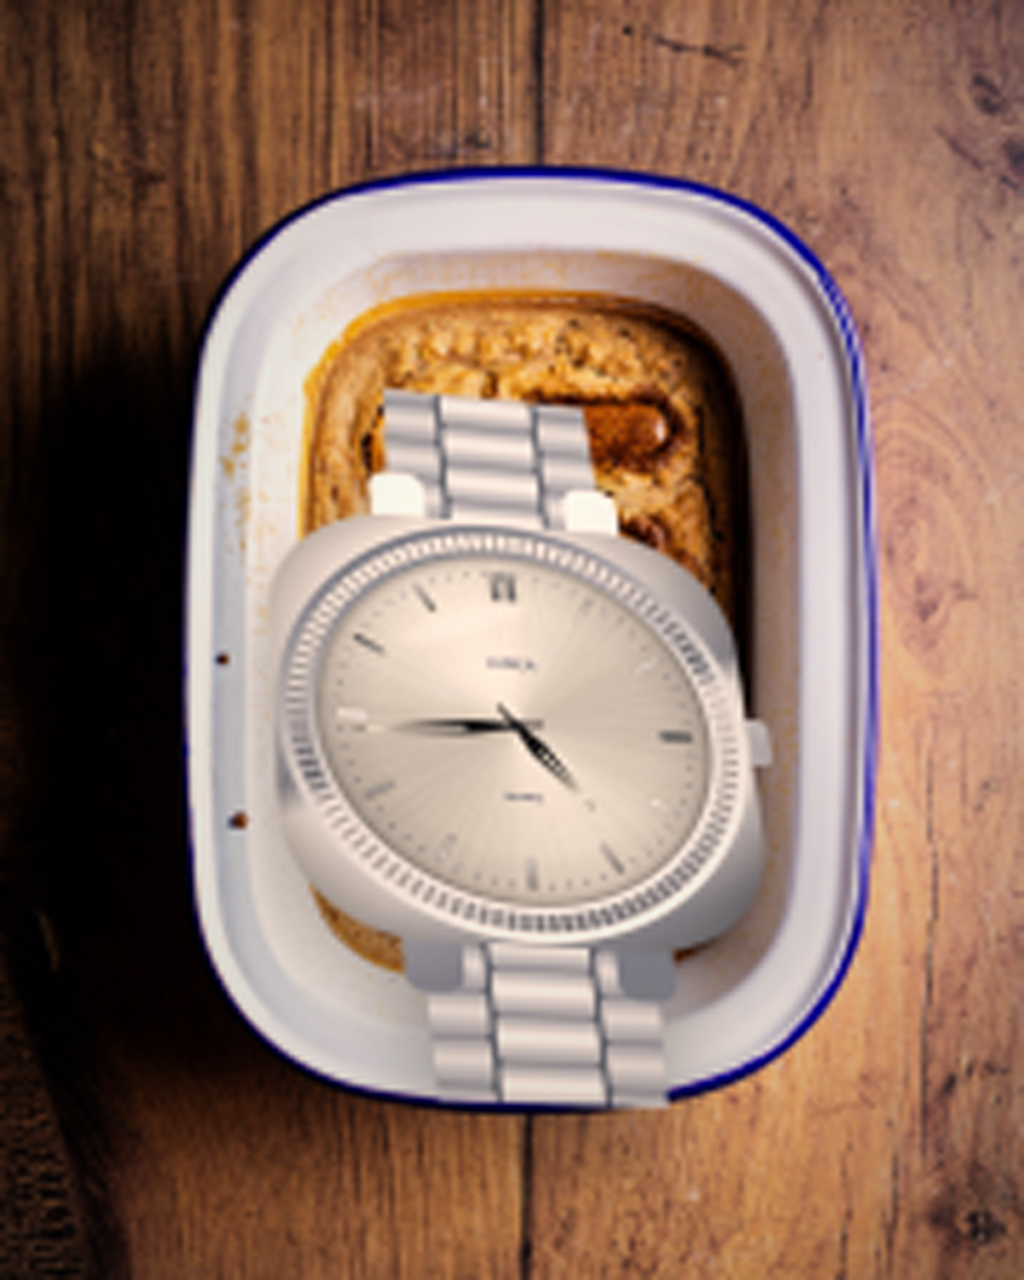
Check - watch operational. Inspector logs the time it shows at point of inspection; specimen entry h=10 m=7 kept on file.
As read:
h=4 m=44
